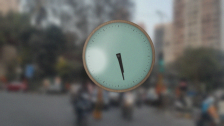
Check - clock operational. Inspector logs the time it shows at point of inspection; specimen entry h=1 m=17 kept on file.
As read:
h=5 m=28
